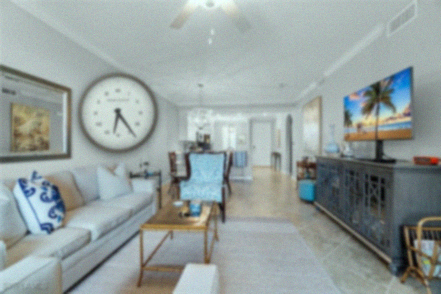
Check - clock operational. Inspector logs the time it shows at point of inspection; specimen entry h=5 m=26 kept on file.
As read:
h=6 m=24
